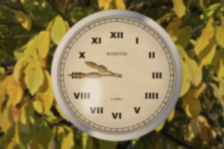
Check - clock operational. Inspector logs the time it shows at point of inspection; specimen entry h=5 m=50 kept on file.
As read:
h=9 m=45
